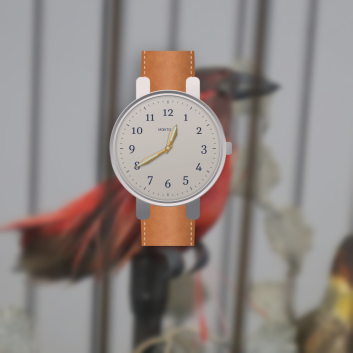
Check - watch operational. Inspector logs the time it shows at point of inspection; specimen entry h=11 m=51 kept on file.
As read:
h=12 m=40
